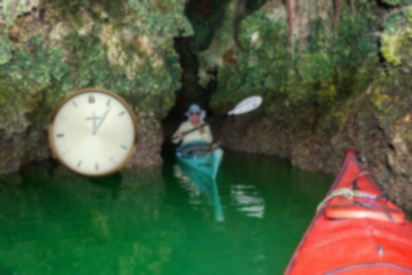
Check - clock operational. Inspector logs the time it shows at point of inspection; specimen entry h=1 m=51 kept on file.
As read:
h=12 m=6
